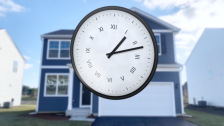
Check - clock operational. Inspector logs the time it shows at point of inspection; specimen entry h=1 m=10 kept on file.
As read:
h=1 m=12
